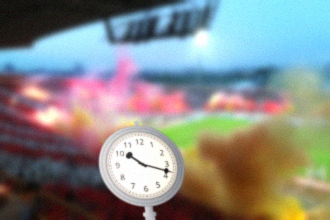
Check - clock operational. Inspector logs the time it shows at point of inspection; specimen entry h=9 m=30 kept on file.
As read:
h=10 m=18
